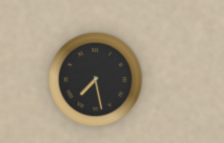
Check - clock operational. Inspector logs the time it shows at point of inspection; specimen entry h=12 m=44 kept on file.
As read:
h=7 m=28
